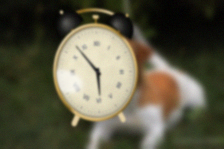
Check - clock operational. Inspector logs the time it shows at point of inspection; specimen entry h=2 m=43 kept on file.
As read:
h=5 m=53
